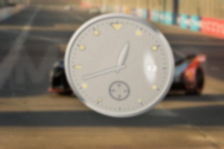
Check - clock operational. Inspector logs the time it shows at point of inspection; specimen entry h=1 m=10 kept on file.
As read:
h=12 m=42
